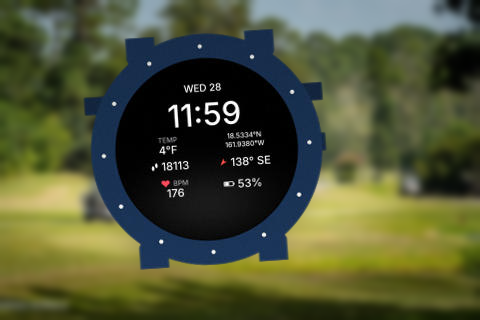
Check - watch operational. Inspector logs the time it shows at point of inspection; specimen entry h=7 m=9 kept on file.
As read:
h=11 m=59
